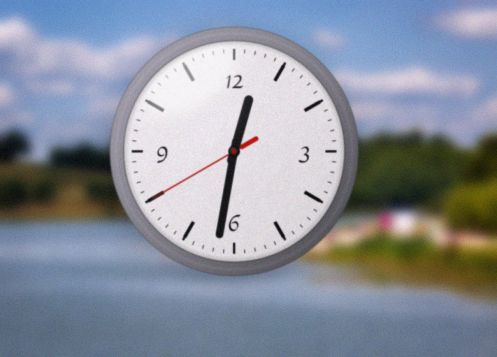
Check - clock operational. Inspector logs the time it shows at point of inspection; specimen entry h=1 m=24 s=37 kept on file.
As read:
h=12 m=31 s=40
